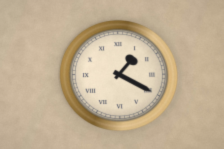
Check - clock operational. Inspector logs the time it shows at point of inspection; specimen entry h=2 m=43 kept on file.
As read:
h=1 m=20
